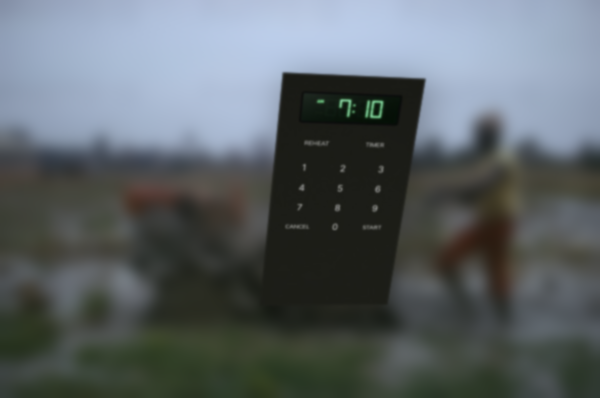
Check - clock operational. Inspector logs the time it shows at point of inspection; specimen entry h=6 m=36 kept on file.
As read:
h=7 m=10
